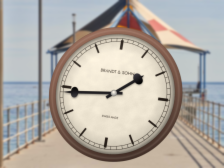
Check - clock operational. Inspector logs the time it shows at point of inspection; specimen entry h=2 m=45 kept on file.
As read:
h=1 m=44
